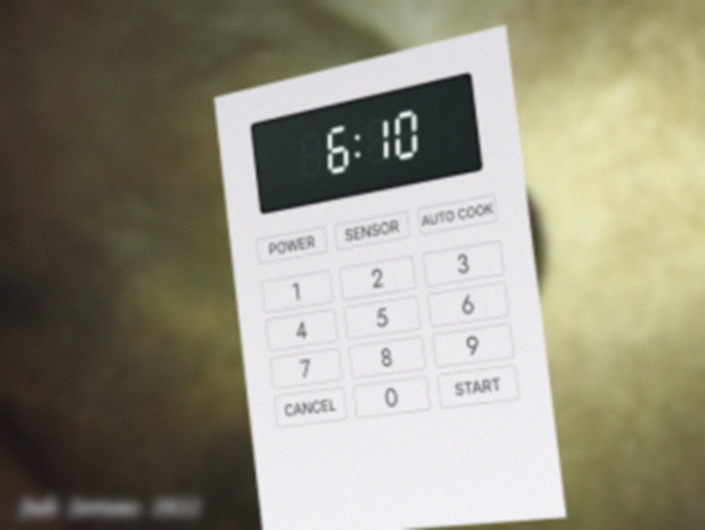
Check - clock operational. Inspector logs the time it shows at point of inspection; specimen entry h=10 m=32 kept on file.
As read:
h=6 m=10
